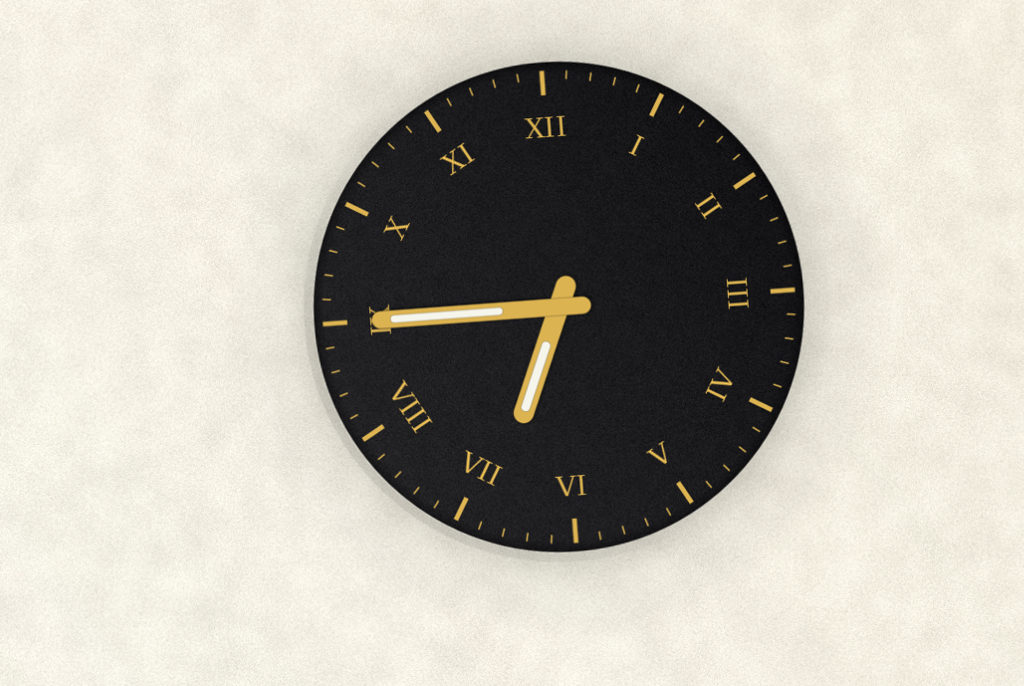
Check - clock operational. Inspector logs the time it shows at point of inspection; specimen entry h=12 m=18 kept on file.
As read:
h=6 m=45
